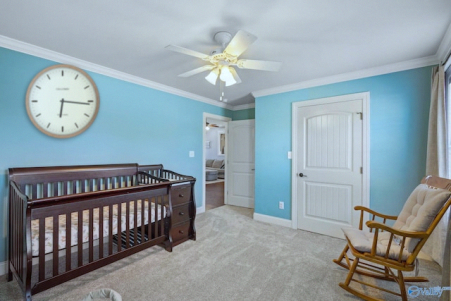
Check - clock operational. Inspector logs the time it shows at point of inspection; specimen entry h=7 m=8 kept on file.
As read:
h=6 m=16
